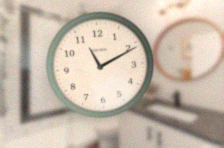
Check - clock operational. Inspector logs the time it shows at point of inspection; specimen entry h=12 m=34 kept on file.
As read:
h=11 m=11
